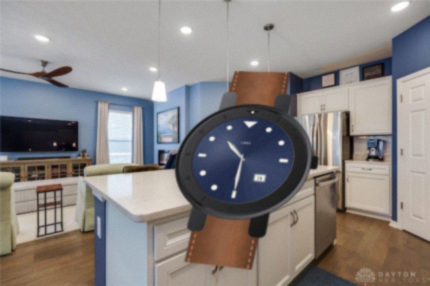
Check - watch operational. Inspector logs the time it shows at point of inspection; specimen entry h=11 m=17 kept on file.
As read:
h=10 m=30
